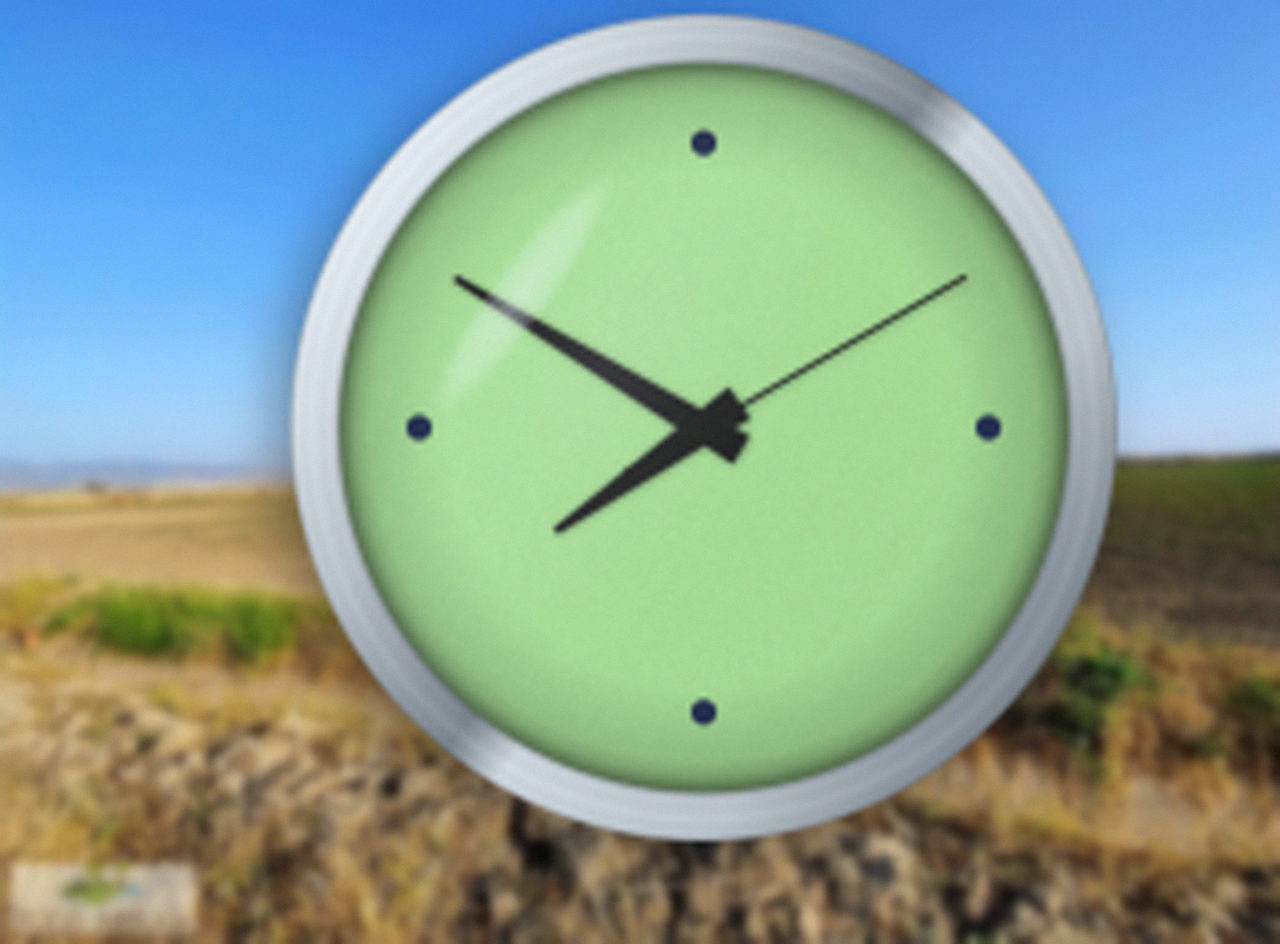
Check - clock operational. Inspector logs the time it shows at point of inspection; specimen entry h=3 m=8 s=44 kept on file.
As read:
h=7 m=50 s=10
